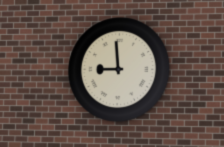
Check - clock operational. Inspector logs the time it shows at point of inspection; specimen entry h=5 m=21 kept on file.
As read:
h=8 m=59
